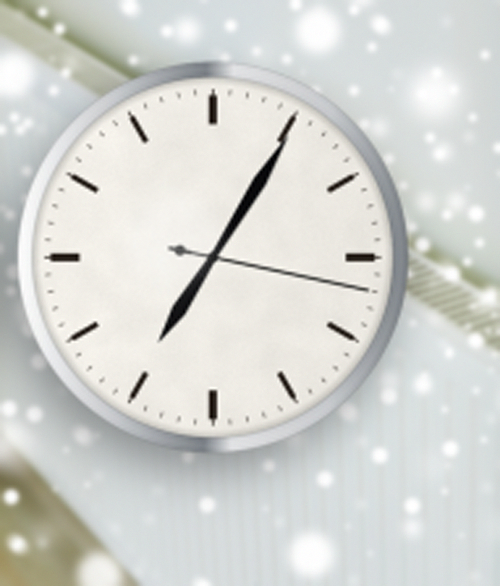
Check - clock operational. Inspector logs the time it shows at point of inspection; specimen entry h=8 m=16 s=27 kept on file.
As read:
h=7 m=5 s=17
